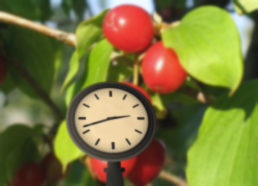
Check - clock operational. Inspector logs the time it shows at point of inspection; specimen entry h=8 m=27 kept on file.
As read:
h=2 m=42
